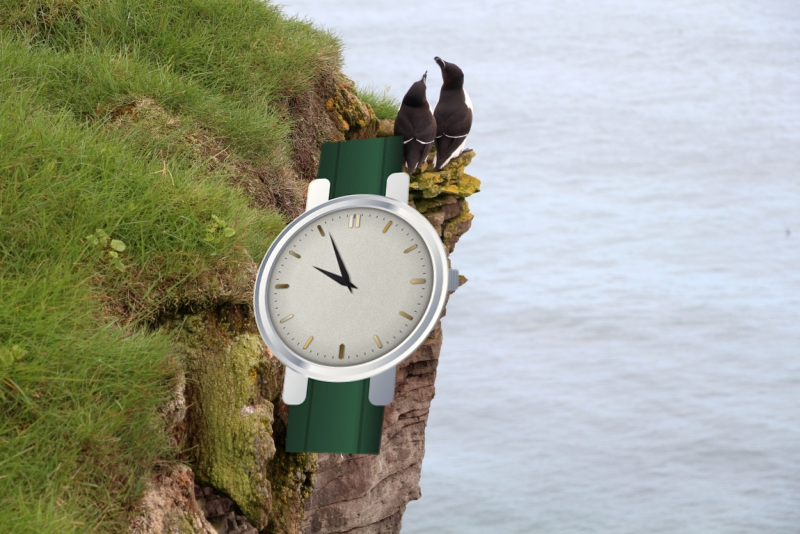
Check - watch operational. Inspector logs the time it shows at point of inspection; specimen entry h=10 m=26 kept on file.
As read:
h=9 m=56
